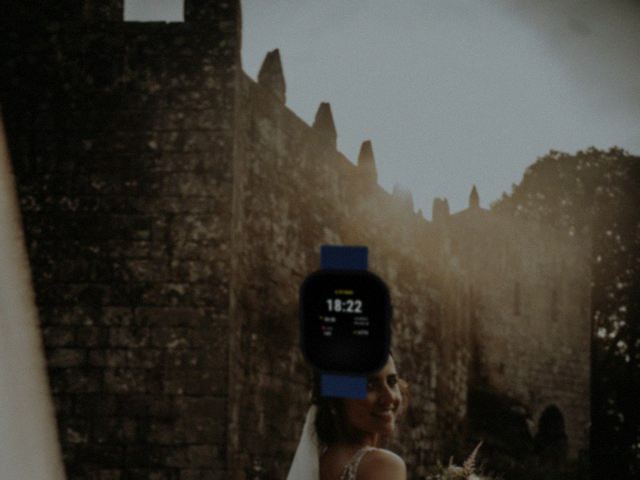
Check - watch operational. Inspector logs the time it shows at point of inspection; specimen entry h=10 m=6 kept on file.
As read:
h=18 m=22
